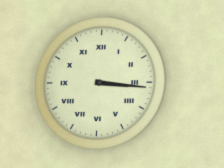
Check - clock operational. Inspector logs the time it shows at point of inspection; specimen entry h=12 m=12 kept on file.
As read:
h=3 m=16
